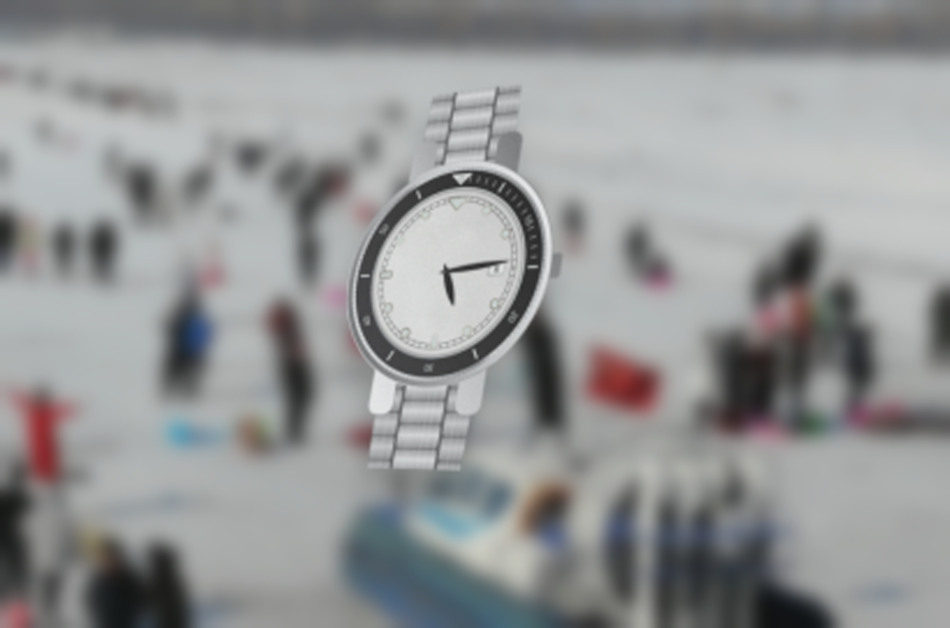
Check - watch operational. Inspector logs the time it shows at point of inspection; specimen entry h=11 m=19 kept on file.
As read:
h=5 m=14
